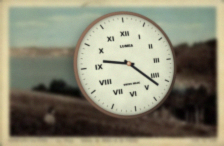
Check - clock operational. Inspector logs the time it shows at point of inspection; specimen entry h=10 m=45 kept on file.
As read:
h=9 m=22
